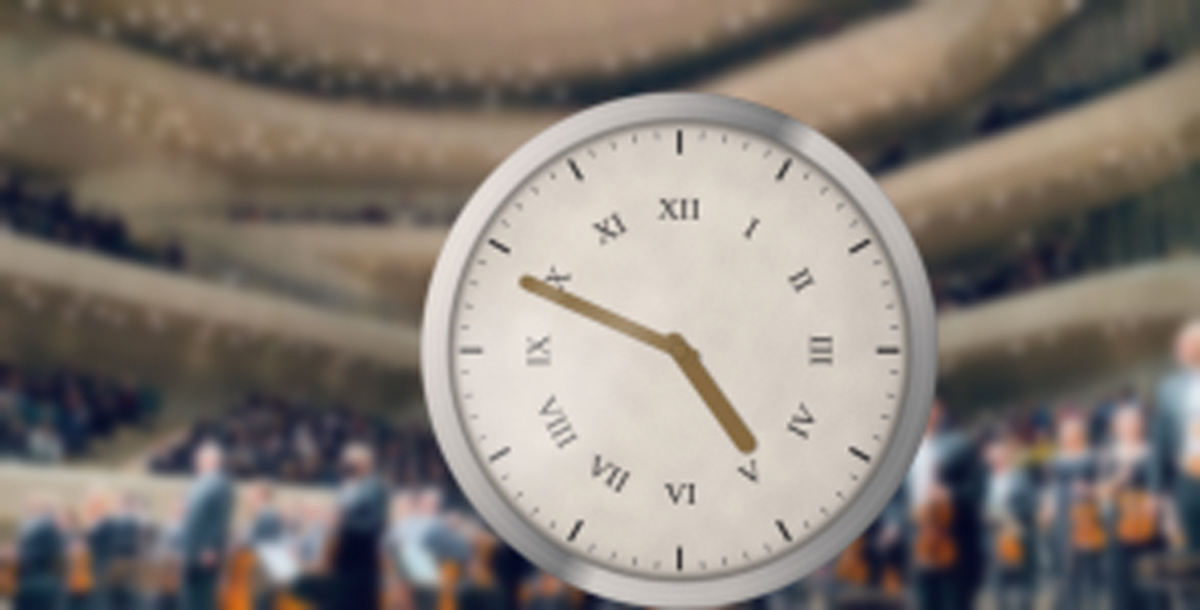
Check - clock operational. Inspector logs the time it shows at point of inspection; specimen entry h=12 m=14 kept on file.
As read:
h=4 m=49
